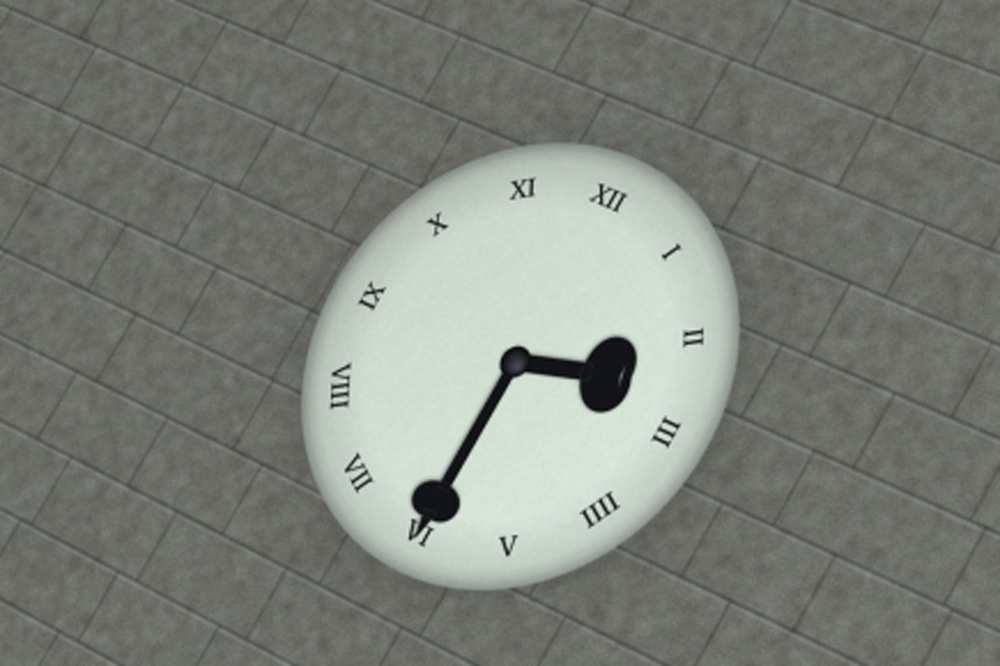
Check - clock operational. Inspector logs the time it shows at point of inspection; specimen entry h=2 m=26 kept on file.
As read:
h=2 m=30
